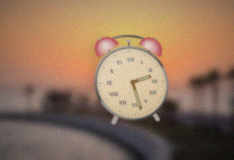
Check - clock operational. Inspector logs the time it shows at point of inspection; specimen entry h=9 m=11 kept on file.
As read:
h=2 m=28
